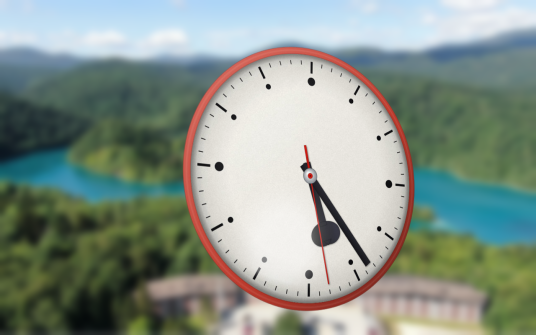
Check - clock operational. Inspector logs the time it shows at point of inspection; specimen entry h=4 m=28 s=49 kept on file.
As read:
h=5 m=23 s=28
